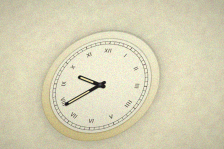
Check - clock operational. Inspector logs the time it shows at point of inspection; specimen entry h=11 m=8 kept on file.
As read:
h=9 m=39
